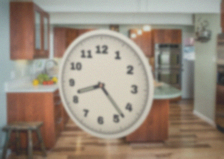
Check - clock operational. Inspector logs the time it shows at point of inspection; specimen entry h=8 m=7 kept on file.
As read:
h=8 m=23
